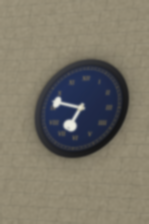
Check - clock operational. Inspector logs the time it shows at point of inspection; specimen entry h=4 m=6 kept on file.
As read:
h=6 m=47
